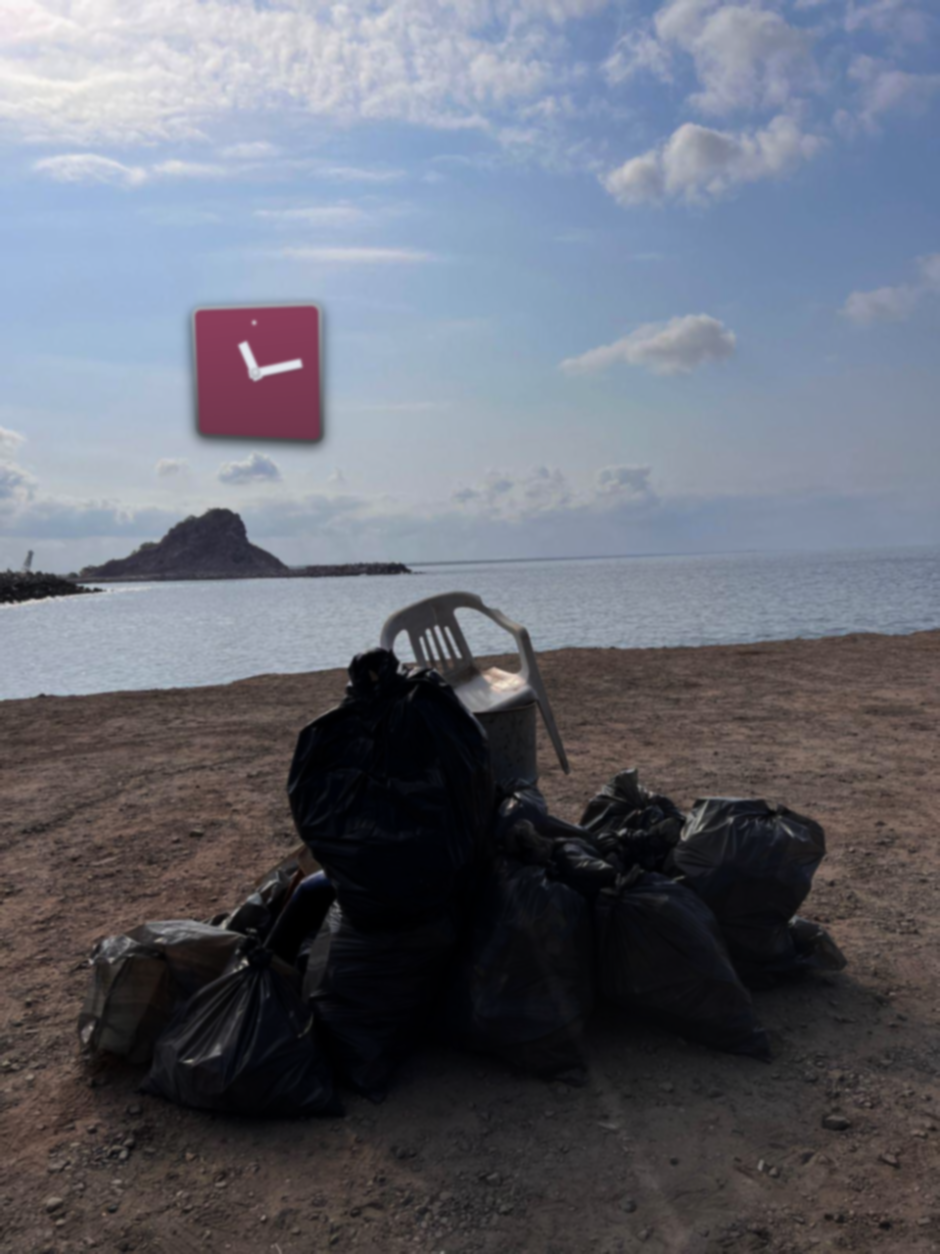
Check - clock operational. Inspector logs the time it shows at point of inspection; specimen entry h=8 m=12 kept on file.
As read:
h=11 m=13
